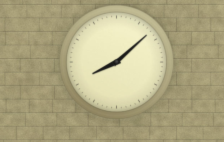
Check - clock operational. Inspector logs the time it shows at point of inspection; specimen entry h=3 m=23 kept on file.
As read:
h=8 m=8
